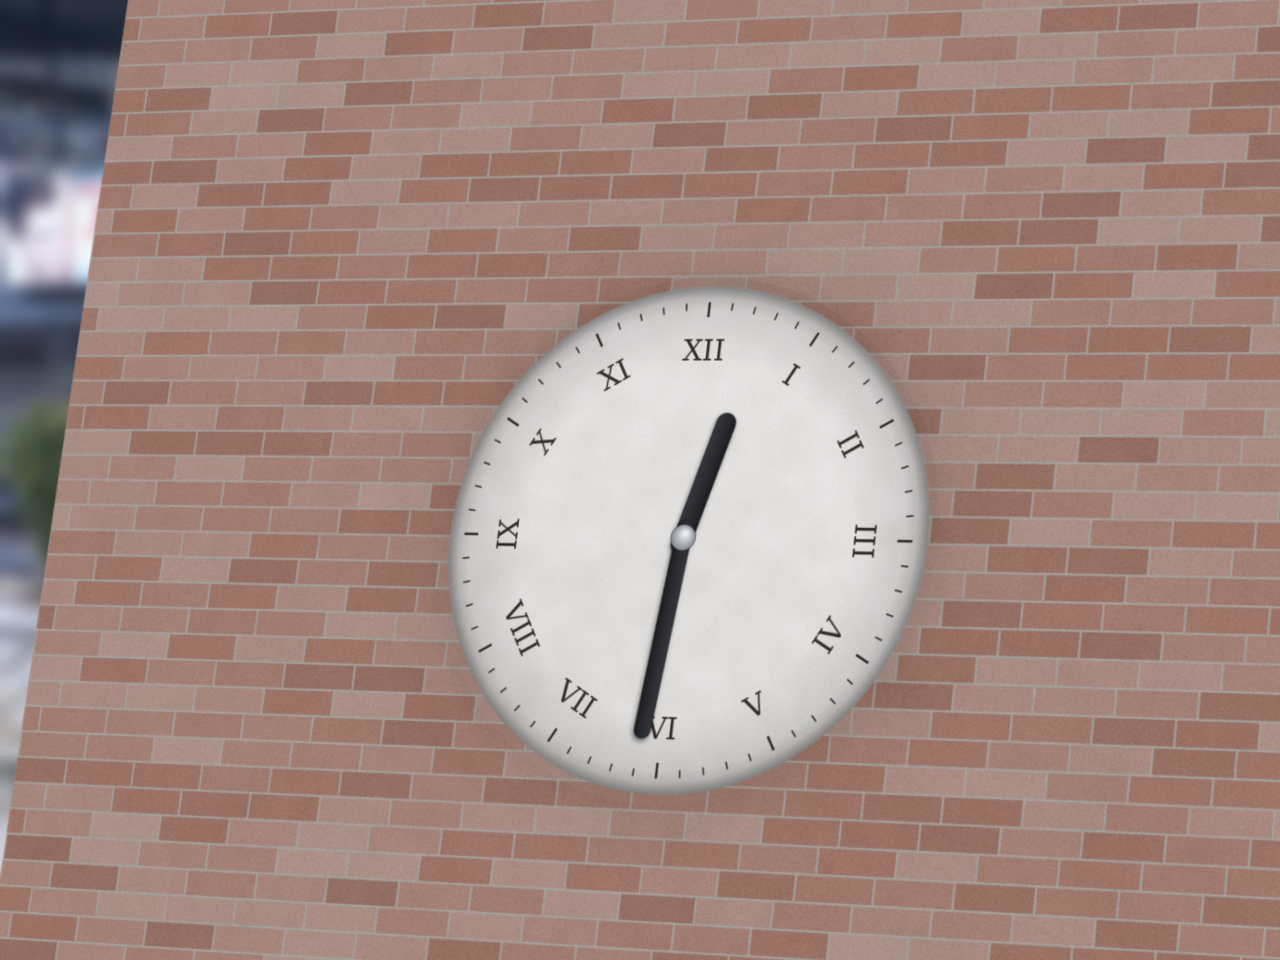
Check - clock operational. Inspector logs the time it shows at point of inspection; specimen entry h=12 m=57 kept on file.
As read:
h=12 m=31
